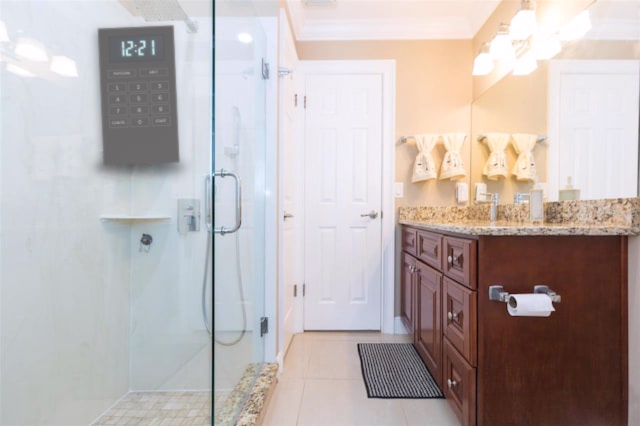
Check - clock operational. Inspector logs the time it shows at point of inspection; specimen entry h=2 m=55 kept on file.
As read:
h=12 m=21
